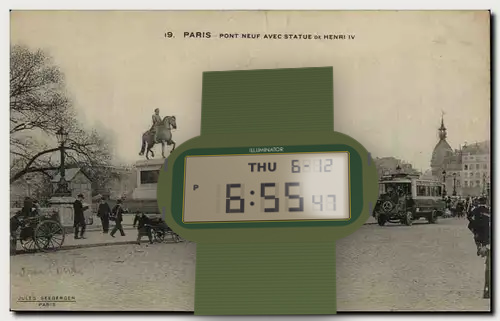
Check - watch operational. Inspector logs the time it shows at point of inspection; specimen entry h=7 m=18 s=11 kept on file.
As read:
h=6 m=55 s=47
